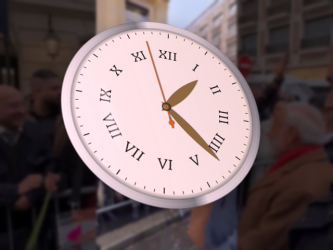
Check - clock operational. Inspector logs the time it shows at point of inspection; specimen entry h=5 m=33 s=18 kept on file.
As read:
h=1 m=21 s=57
